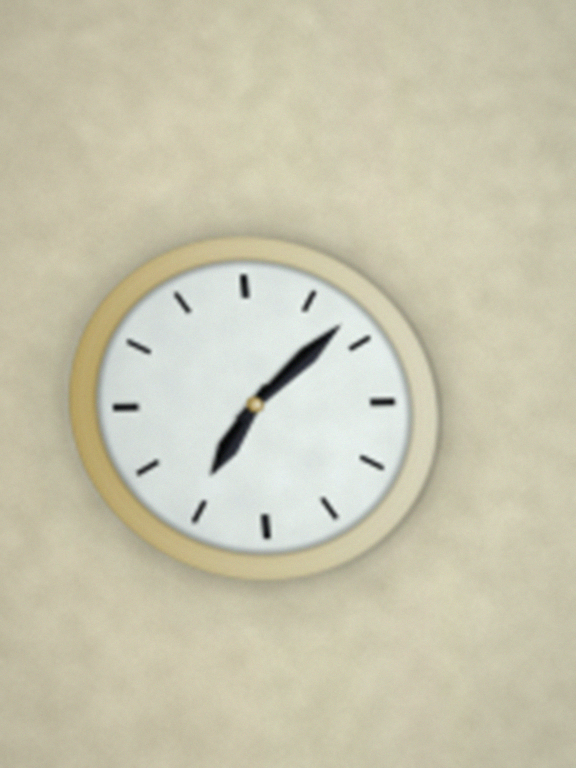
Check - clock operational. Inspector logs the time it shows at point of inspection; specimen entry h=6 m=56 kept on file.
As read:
h=7 m=8
